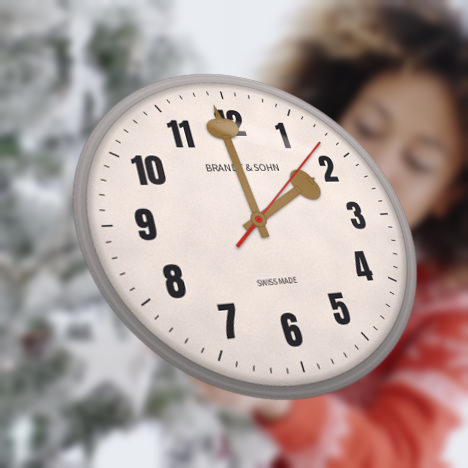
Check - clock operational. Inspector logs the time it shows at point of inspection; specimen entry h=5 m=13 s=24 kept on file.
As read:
h=1 m=59 s=8
